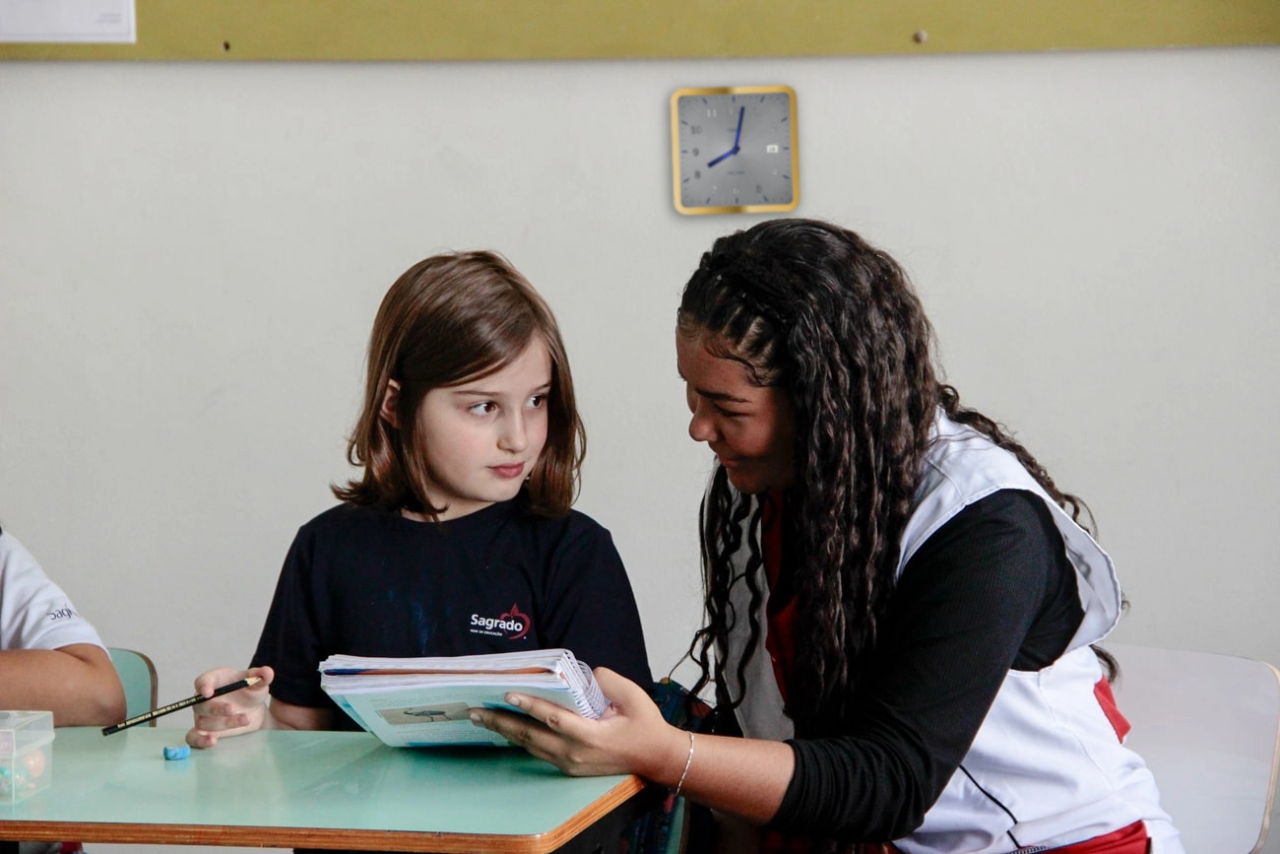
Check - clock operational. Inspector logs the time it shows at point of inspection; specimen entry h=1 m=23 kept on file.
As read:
h=8 m=2
